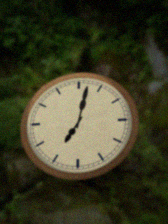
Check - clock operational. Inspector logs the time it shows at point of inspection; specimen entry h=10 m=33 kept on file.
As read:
h=7 m=2
